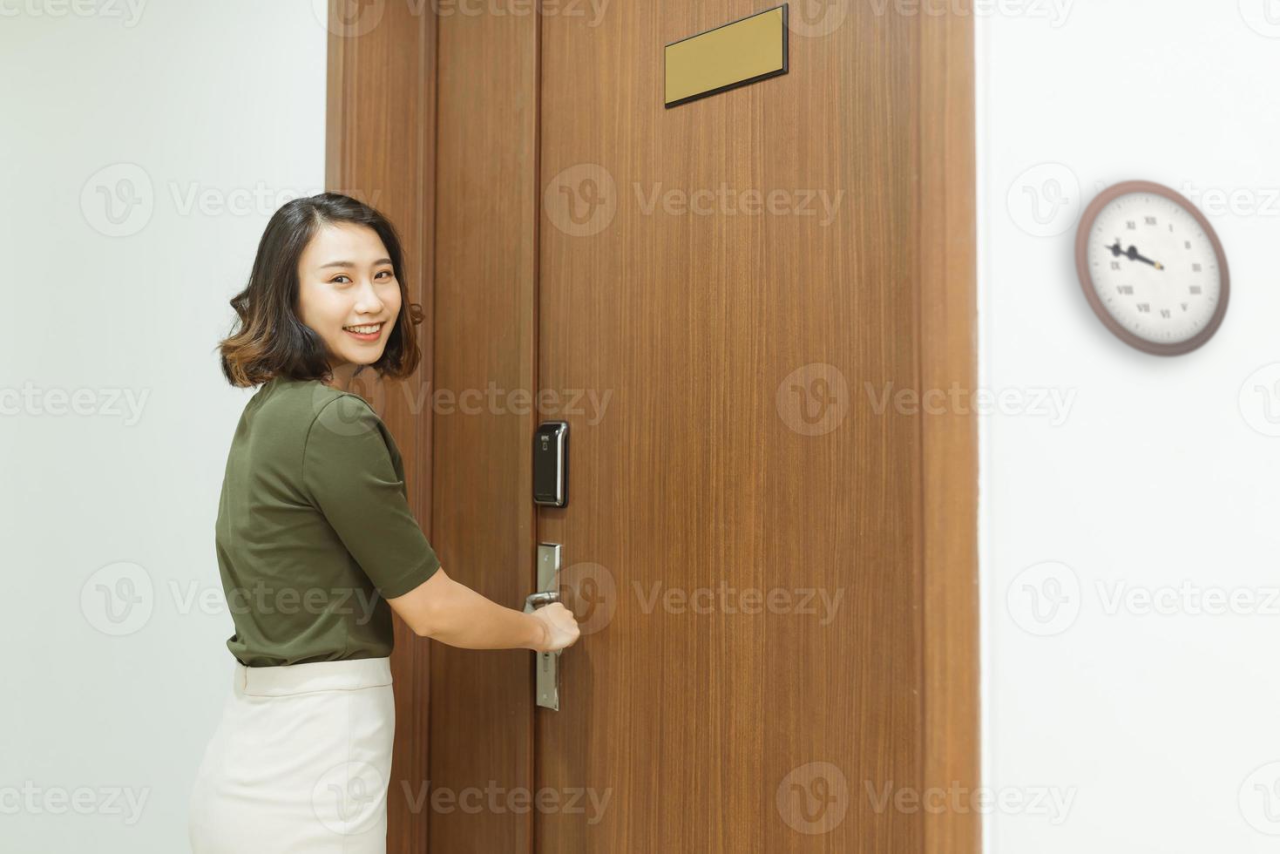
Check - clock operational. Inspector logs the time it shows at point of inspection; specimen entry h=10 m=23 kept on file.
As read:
h=9 m=48
